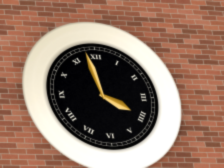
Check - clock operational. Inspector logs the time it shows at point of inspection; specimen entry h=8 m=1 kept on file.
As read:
h=3 m=58
